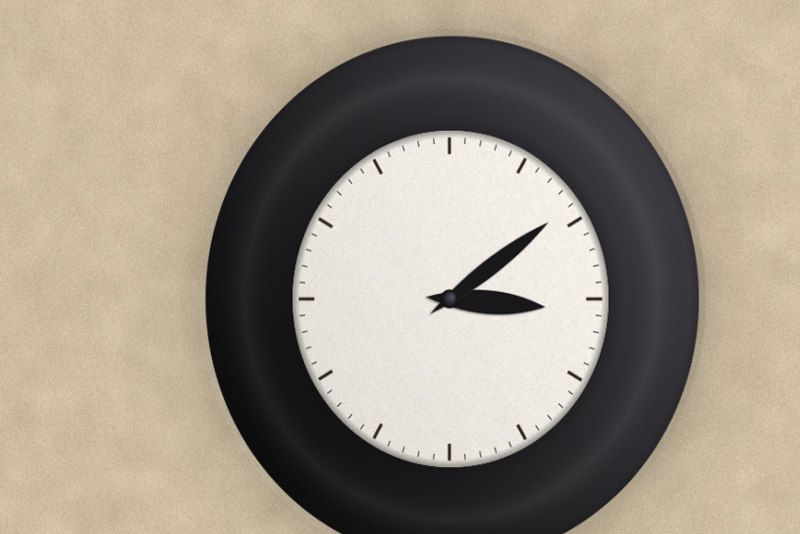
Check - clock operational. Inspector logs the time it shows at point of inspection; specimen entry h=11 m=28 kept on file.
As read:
h=3 m=9
